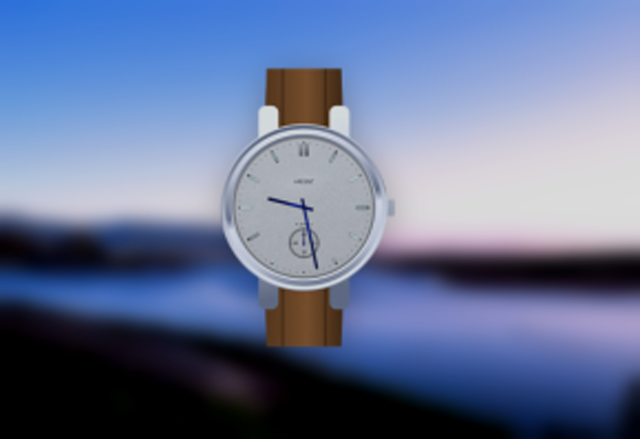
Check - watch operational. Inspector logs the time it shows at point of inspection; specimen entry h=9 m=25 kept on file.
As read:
h=9 m=28
